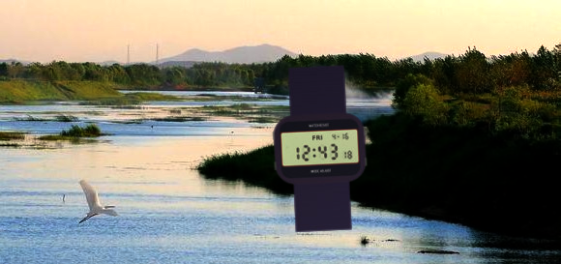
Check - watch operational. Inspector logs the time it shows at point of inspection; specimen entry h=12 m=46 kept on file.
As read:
h=12 m=43
